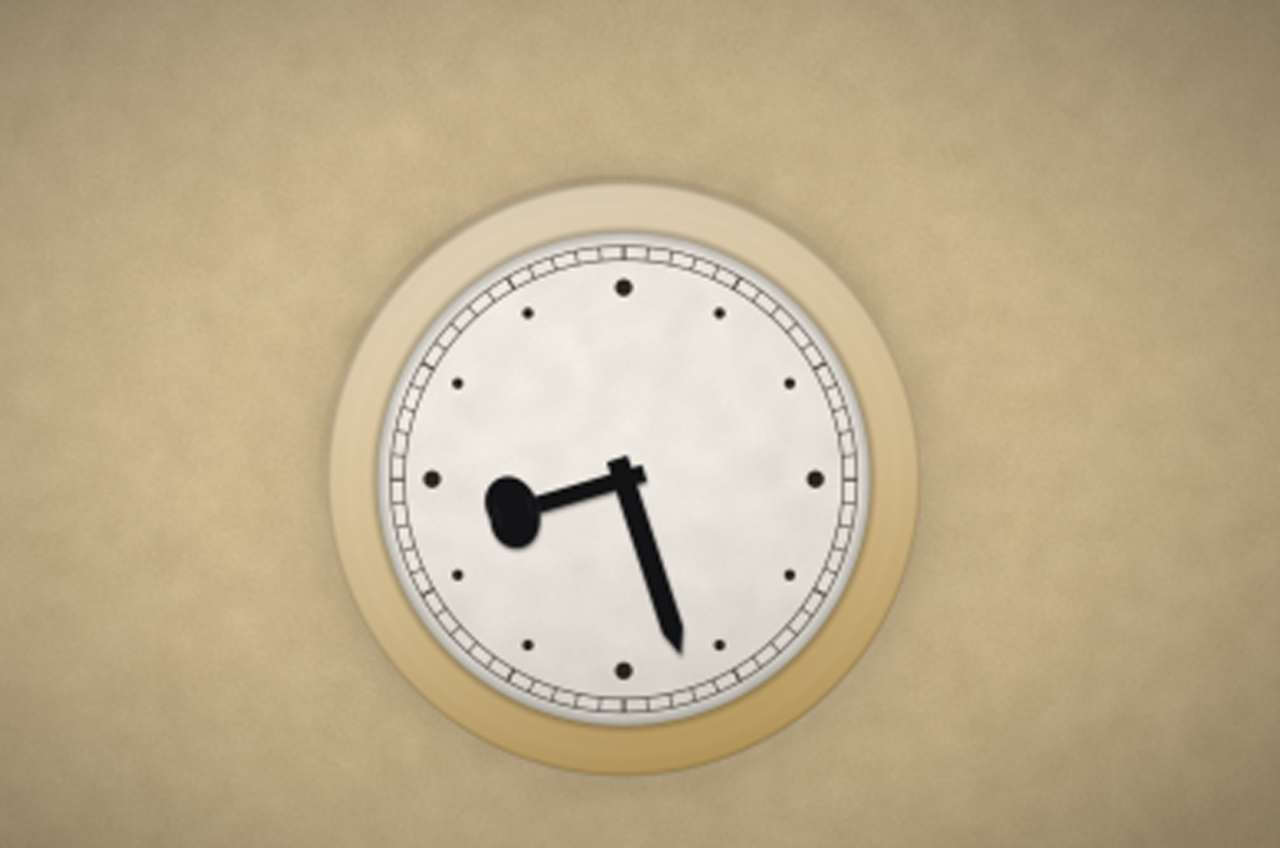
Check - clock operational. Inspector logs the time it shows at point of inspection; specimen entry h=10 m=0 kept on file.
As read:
h=8 m=27
